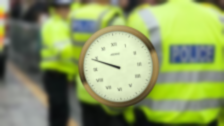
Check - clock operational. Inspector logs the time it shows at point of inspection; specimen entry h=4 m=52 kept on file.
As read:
h=9 m=49
